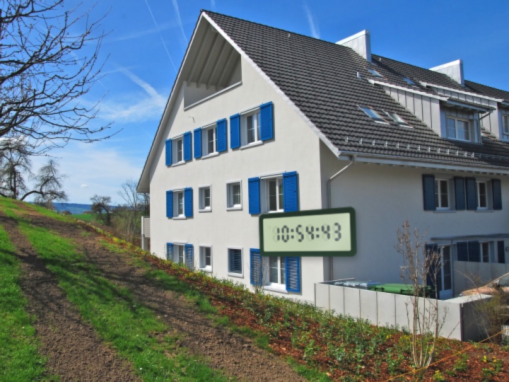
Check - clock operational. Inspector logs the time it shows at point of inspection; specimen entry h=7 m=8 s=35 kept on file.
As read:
h=10 m=54 s=43
